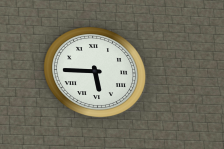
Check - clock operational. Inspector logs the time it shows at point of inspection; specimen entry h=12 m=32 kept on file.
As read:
h=5 m=45
